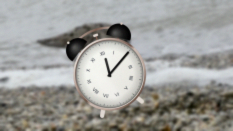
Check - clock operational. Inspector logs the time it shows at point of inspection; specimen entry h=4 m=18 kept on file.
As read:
h=12 m=10
